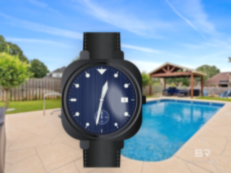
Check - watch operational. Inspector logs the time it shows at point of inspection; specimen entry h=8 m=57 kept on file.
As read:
h=12 m=32
